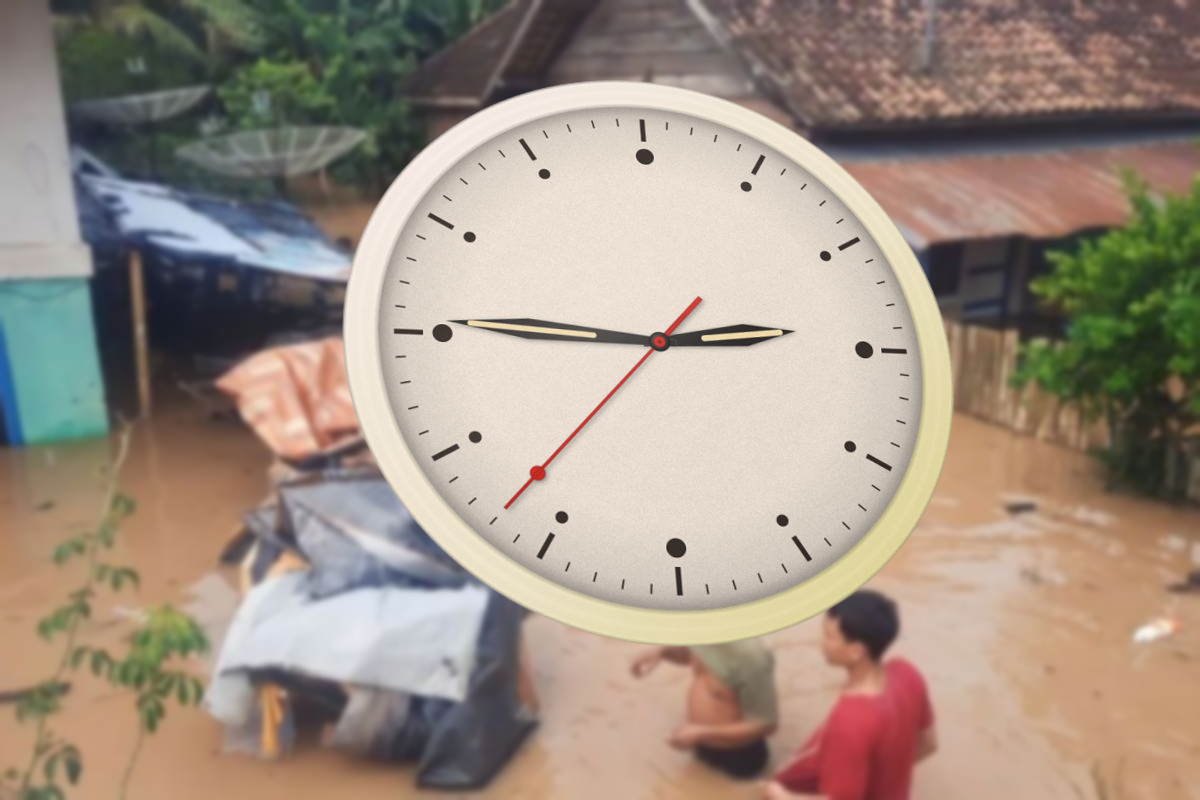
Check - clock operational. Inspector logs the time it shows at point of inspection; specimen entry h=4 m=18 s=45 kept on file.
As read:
h=2 m=45 s=37
